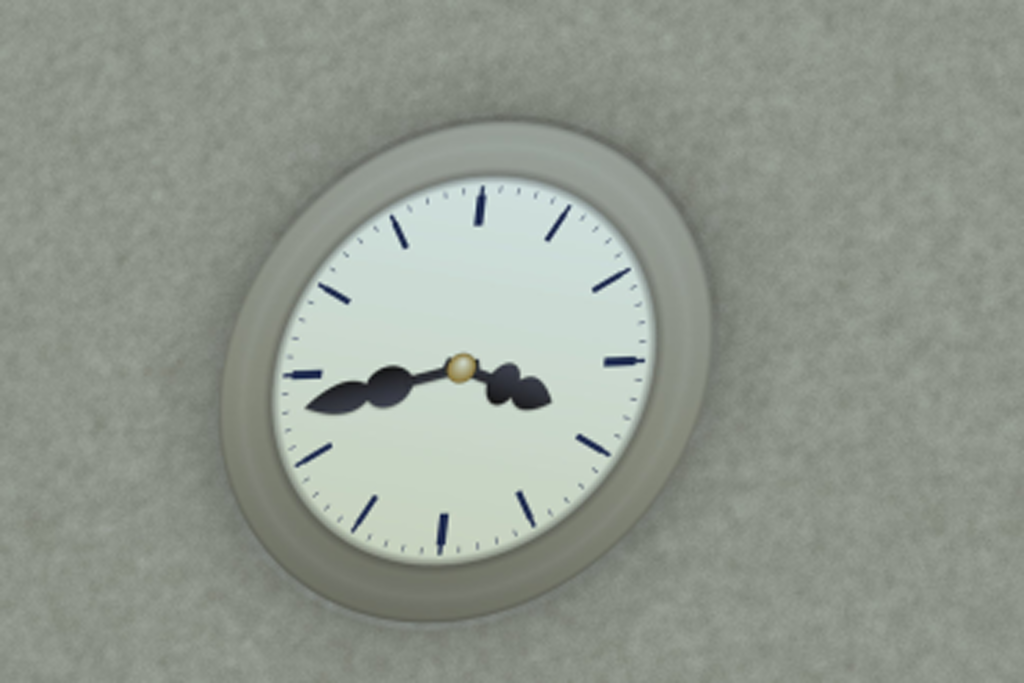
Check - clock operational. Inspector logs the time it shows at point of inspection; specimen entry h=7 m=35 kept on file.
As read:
h=3 m=43
